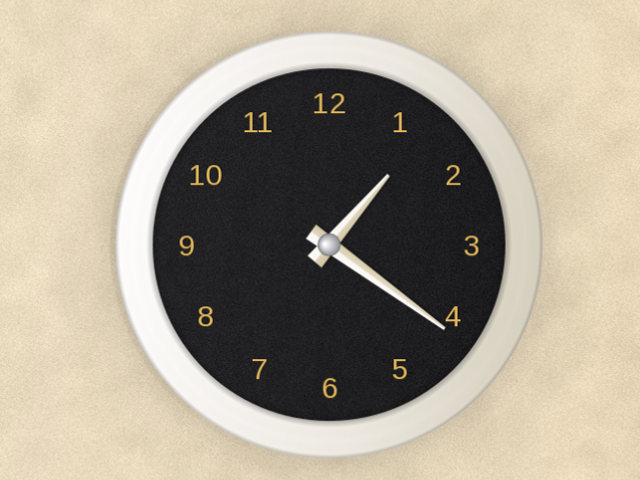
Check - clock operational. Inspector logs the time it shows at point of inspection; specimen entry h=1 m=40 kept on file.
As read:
h=1 m=21
